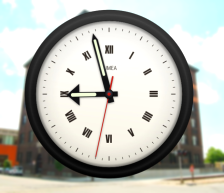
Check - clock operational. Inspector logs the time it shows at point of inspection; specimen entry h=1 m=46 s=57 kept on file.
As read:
h=8 m=57 s=32
